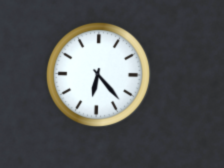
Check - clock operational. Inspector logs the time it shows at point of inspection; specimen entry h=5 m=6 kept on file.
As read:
h=6 m=23
